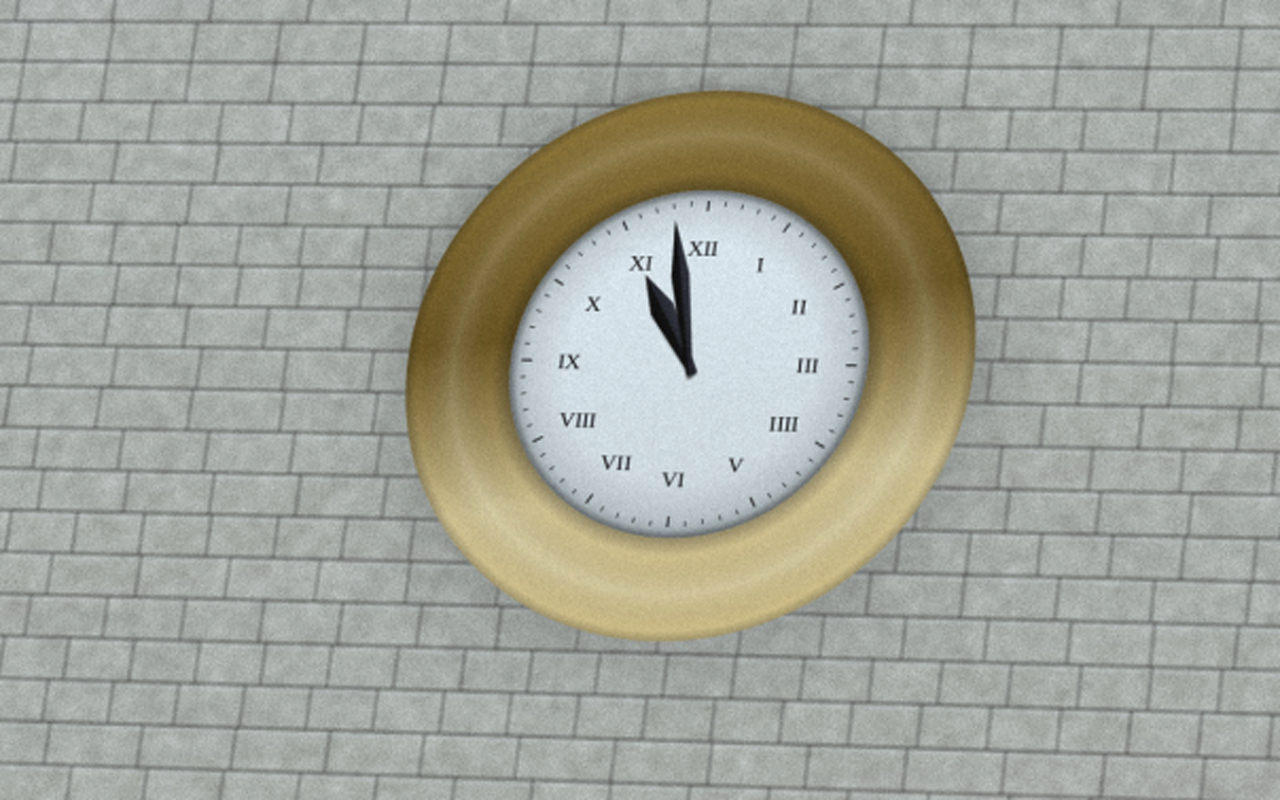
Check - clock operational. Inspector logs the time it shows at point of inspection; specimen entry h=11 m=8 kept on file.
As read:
h=10 m=58
